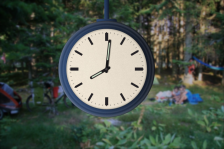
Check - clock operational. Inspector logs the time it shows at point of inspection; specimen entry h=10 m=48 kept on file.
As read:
h=8 m=1
